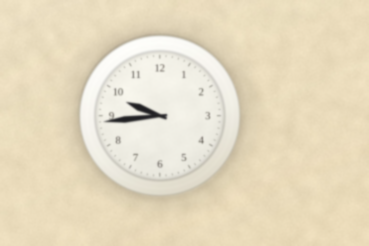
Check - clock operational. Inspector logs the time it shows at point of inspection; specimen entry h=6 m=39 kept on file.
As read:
h=9 m=44
